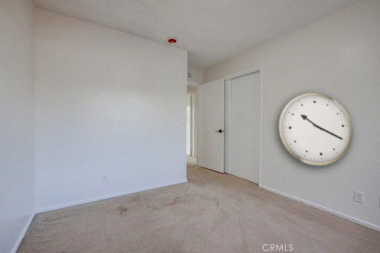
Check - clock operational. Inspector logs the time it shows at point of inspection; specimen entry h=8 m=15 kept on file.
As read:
h=10 m=20
